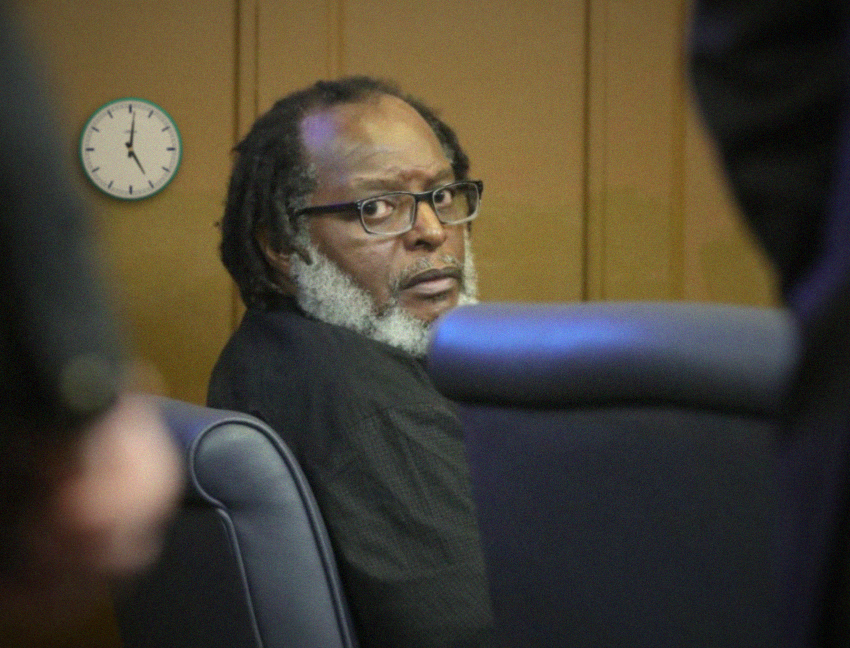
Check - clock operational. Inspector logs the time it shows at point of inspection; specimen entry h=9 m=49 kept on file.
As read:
h=5 m=1
